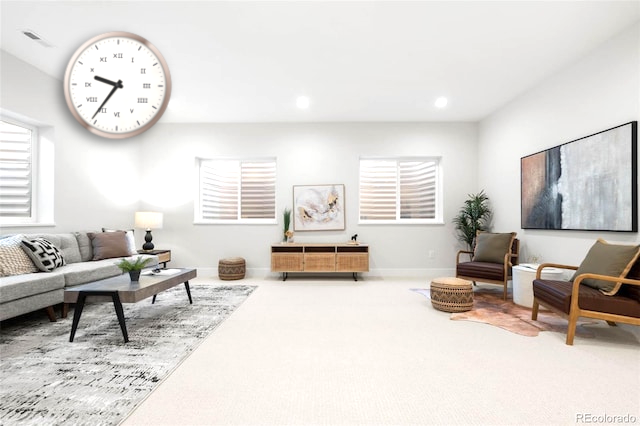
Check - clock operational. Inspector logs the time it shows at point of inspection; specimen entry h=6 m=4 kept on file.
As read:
h=9 m=36
